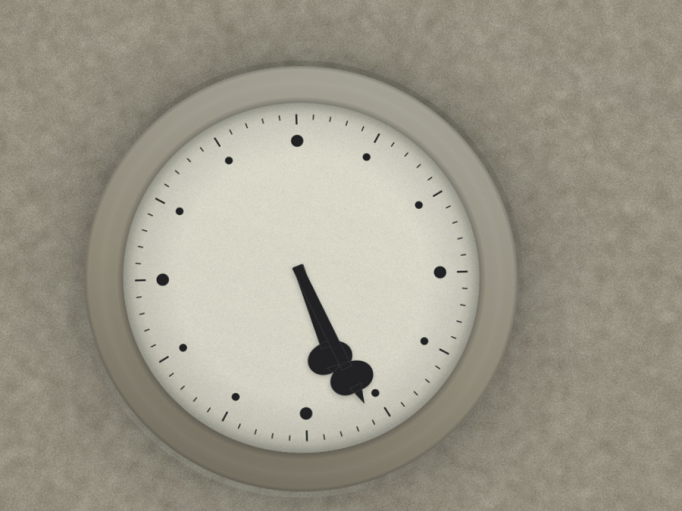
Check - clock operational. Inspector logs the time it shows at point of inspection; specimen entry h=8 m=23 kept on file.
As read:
h=5 m=26
